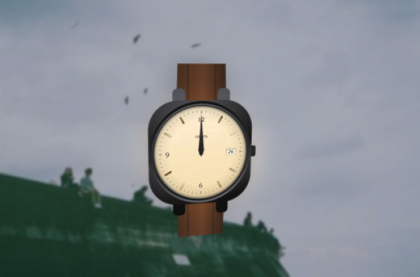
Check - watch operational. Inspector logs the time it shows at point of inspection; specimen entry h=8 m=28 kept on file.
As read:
h=12 m=0
